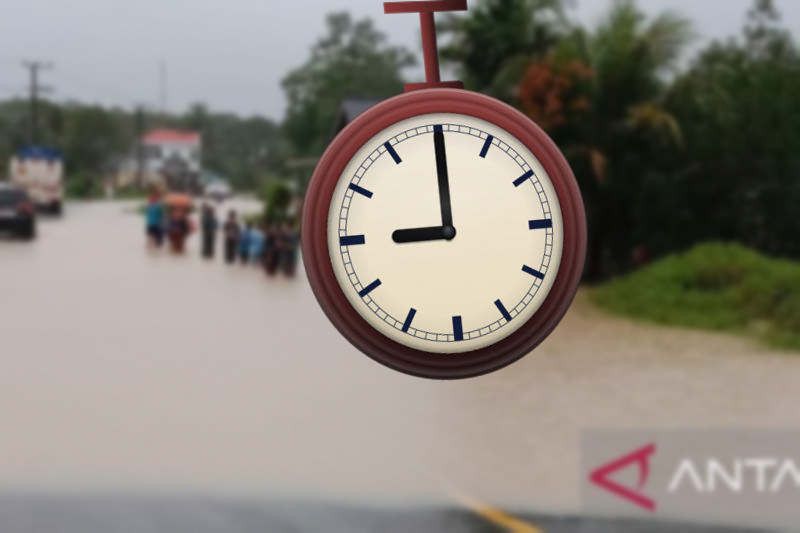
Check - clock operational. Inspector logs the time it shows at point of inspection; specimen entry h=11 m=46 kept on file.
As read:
h=9 m=0
